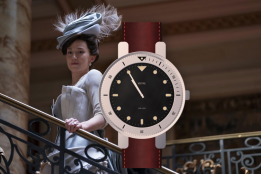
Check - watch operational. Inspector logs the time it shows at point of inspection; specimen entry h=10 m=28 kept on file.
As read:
h=10 m=55
